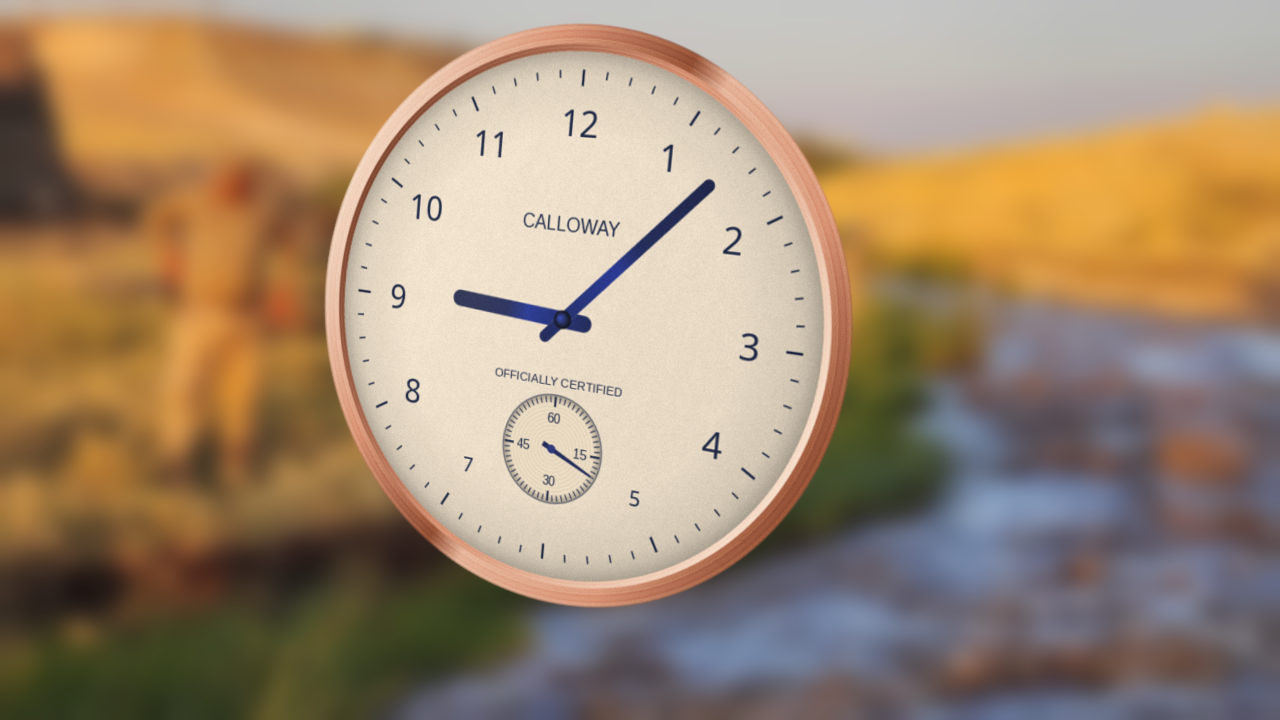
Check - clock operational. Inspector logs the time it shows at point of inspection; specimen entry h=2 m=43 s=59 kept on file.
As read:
h=9 m=7 s=19
